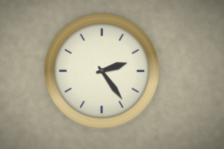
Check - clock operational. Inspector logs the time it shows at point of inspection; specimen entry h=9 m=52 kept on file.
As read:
h=2 m=24
